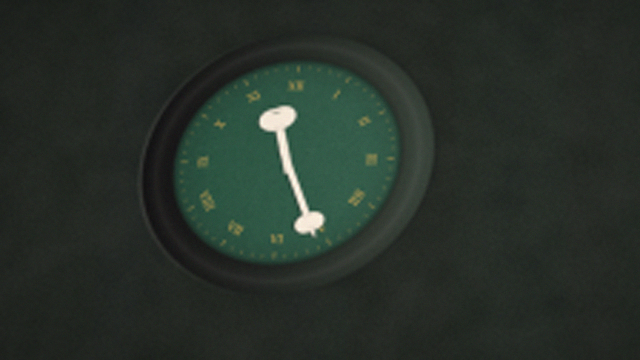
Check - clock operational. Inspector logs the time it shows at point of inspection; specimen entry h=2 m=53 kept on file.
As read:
h=11 m=26
